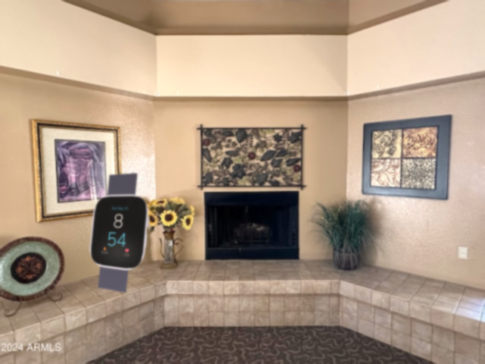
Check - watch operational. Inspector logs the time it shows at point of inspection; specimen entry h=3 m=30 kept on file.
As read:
h=8 m=54
